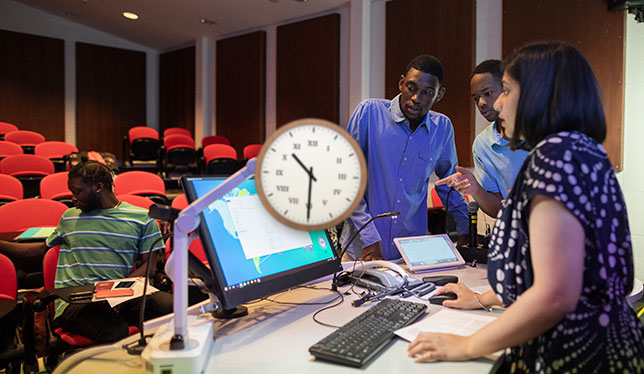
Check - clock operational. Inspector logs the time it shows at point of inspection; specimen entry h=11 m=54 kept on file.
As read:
h=10 m=30
